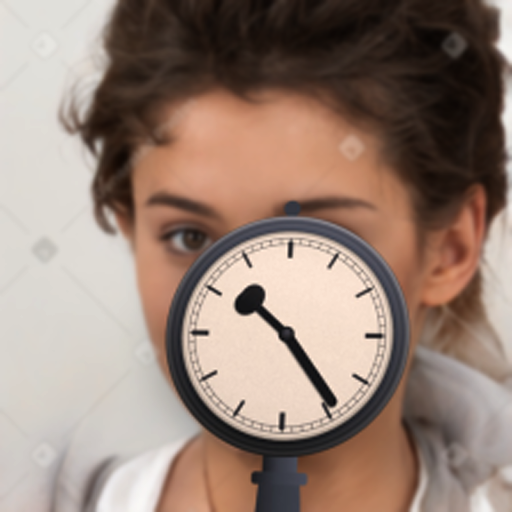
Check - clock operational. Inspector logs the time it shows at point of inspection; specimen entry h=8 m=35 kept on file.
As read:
h=10 m=24
